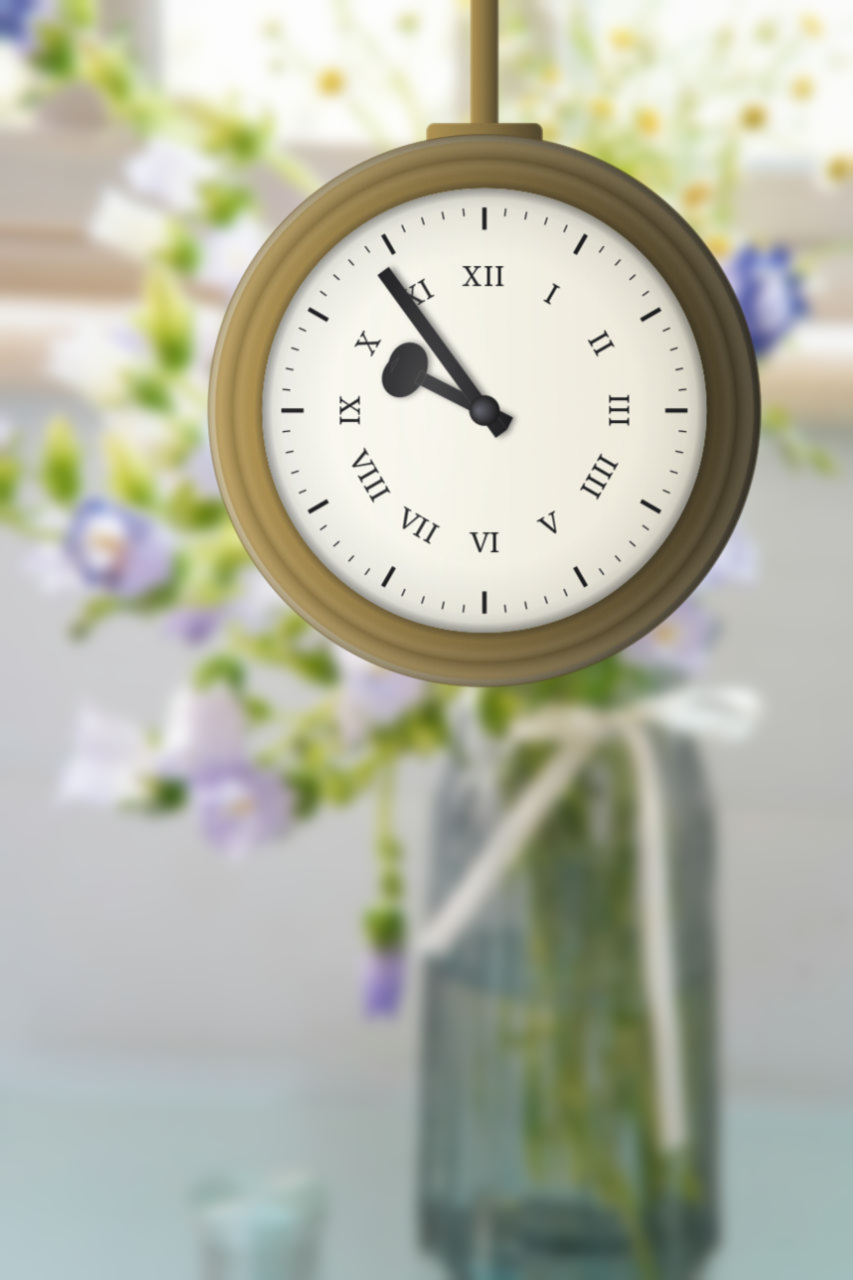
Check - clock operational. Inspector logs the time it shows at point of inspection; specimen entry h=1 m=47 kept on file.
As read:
h=9 m=54
